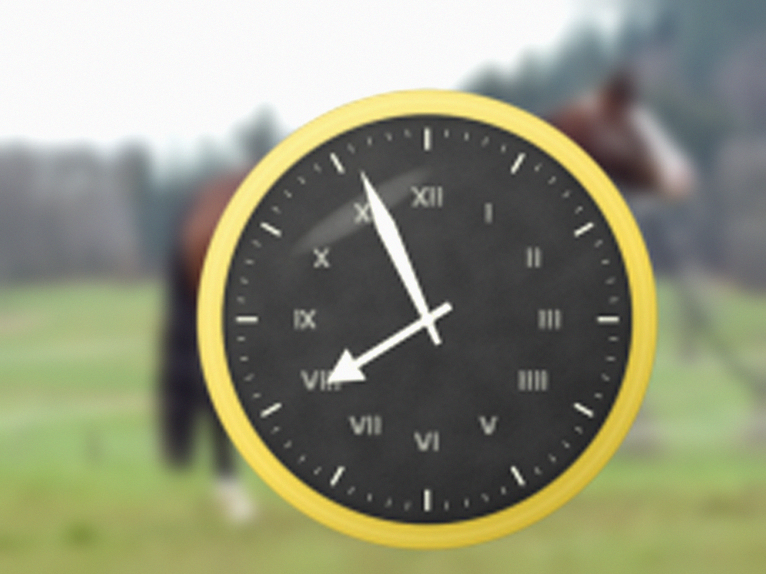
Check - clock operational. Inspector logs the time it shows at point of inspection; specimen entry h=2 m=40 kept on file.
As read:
h=7 m=56
